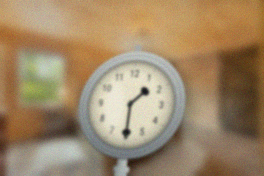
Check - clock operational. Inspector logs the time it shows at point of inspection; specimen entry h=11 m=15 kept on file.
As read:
h=1 m=30
